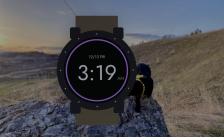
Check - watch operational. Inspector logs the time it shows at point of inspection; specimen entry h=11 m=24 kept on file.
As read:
h=3 m=19
